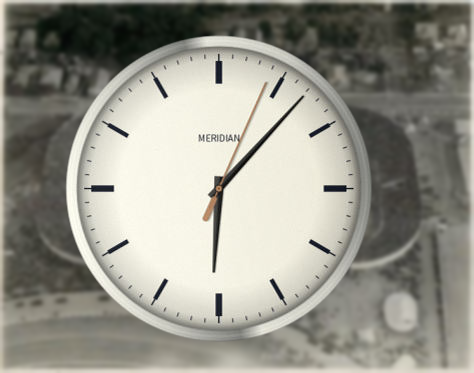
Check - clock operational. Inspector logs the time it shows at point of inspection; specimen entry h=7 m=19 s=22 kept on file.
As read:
h=6 m=7 s=4
